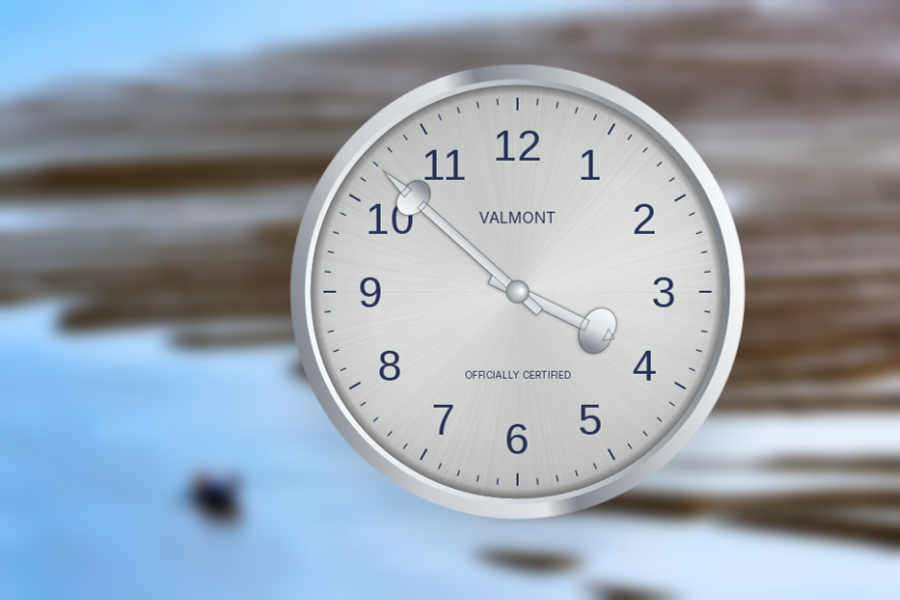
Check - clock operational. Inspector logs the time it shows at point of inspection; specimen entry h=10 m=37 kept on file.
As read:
h=3 m=52
